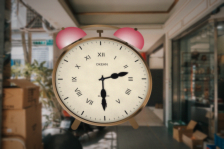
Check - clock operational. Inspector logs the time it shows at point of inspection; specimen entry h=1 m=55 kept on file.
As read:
h=2 m=30
